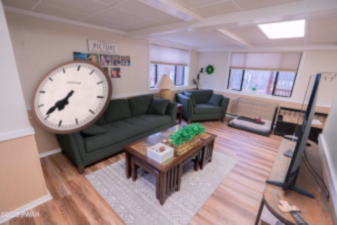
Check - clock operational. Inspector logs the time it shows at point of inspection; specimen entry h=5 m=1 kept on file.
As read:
h=6 m=36
